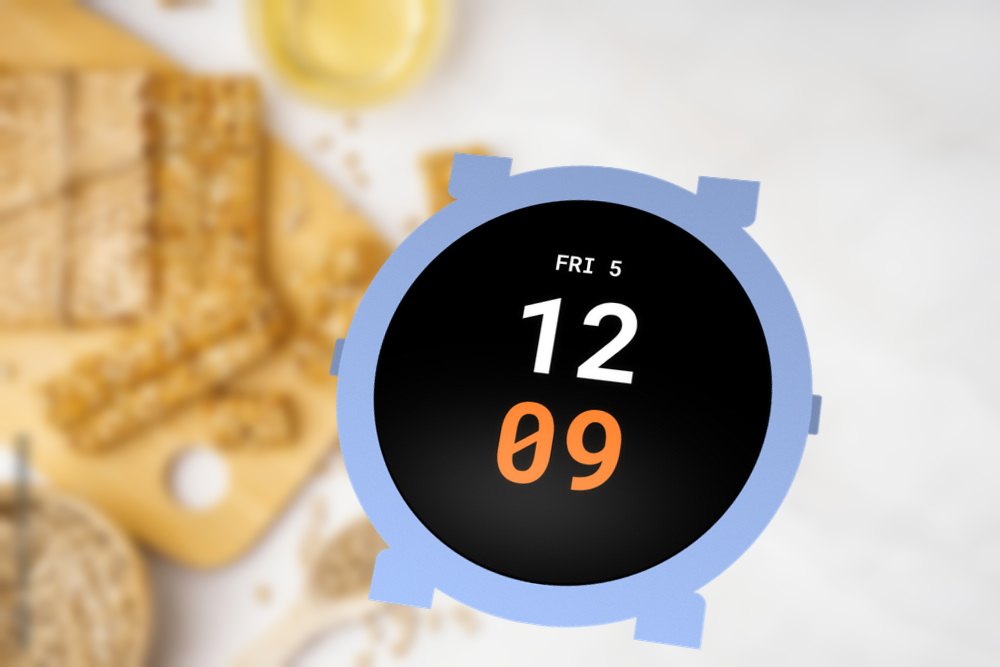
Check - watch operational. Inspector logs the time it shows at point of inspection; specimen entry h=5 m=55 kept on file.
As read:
h=12 m=9
